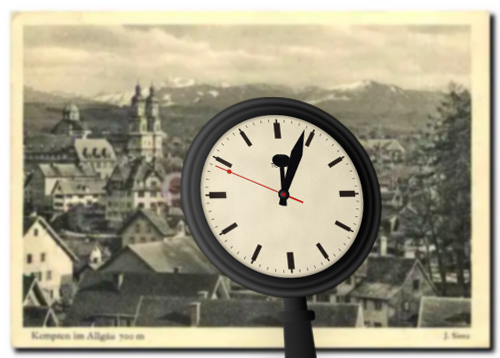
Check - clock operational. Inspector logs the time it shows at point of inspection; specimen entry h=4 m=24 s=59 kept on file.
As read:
h=12 m=3 s=49
